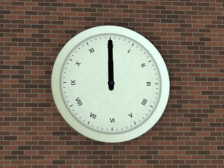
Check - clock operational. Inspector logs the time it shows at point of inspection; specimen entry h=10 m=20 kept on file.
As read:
h=12 m=0
